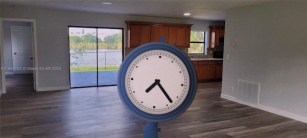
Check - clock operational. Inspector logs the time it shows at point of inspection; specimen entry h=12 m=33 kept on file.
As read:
h=7 m=23
